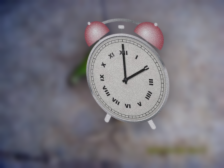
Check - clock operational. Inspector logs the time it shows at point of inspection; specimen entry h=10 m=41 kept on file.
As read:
h=2 m=0
